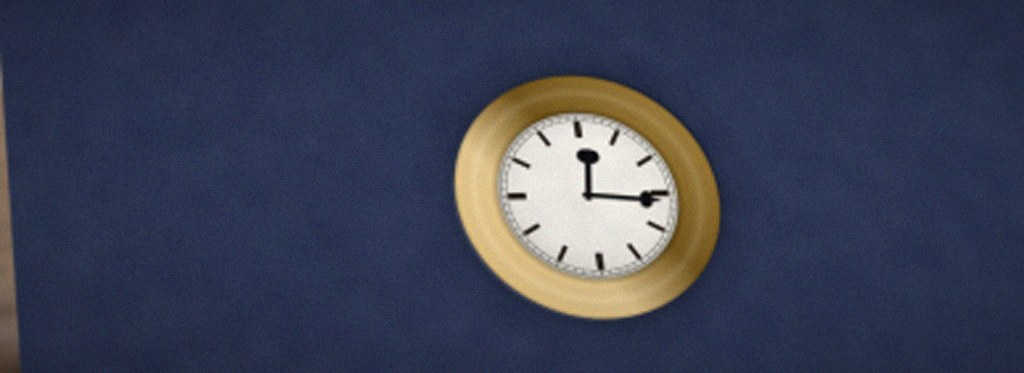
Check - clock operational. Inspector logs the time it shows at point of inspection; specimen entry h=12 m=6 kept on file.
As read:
h=12 m=16
